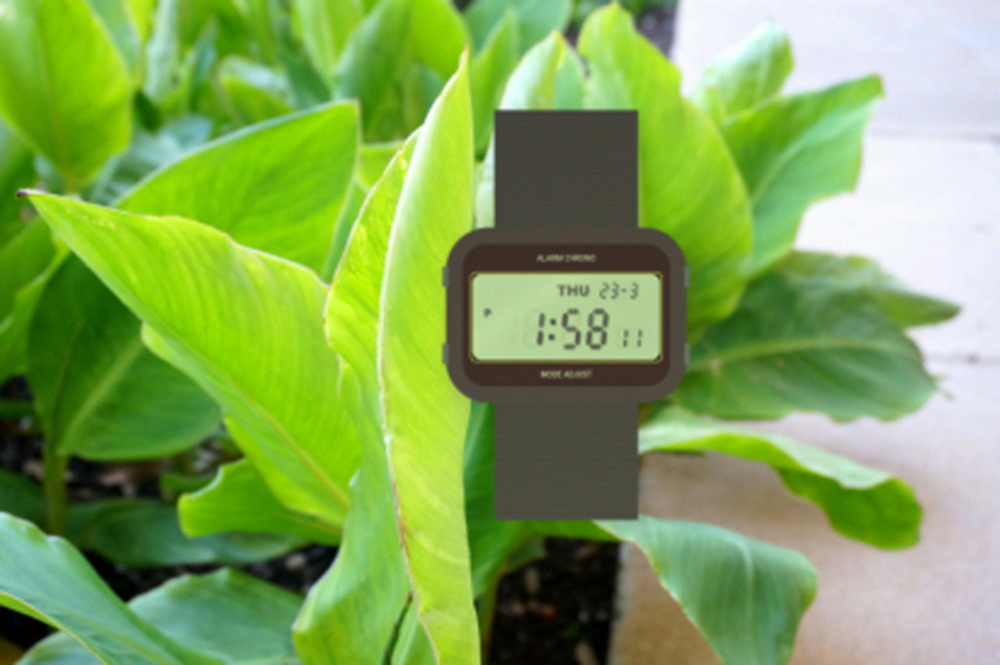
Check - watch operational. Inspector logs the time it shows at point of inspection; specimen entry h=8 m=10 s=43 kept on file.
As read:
h=1 m=58 s=11
